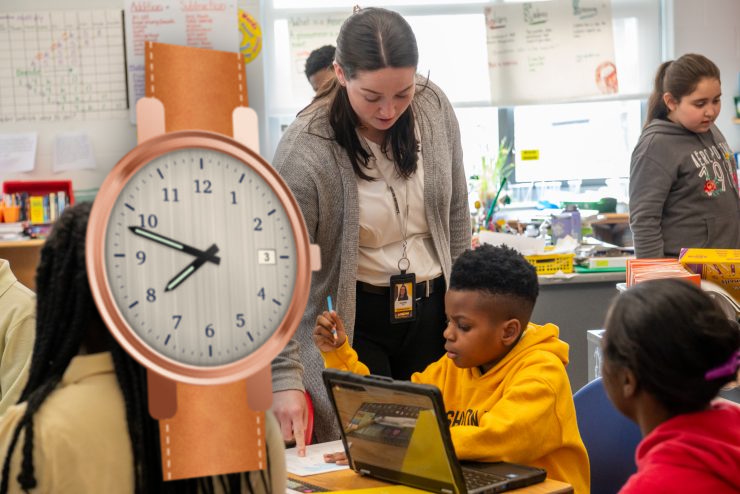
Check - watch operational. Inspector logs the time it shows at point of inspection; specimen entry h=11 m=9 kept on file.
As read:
h=7 m=48
